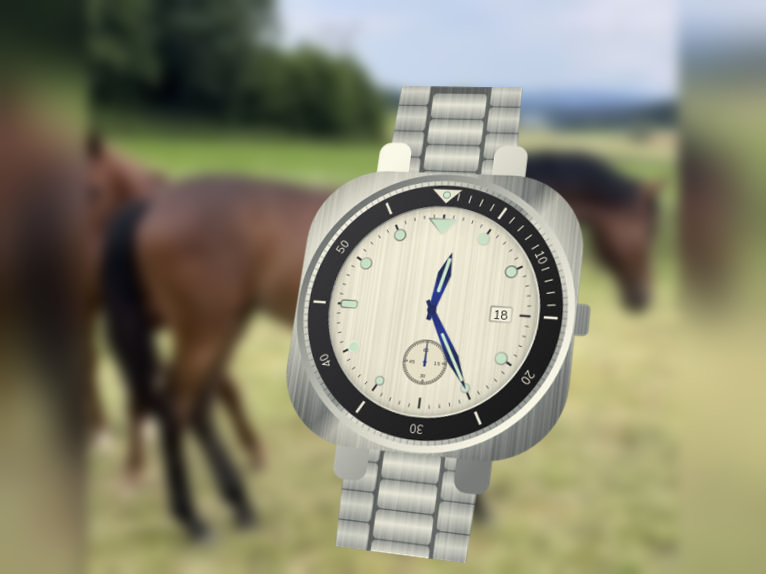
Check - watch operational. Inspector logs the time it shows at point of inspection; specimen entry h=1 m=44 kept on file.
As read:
h=12 m=25
